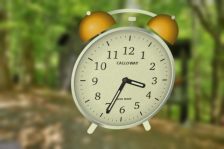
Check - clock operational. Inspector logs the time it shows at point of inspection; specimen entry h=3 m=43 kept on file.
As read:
h=3 m=34
